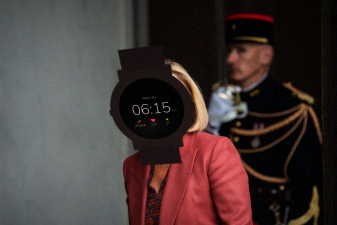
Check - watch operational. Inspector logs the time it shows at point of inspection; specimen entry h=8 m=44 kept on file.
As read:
h=6 m=15
